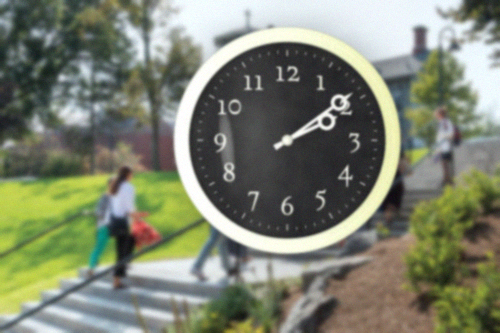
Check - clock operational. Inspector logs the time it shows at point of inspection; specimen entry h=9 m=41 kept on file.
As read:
h=2 m=9
